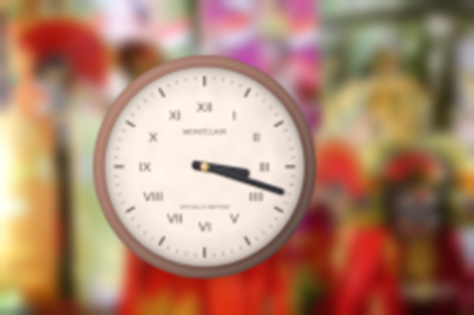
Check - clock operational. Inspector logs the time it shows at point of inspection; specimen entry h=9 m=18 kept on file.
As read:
h=3 m=18
